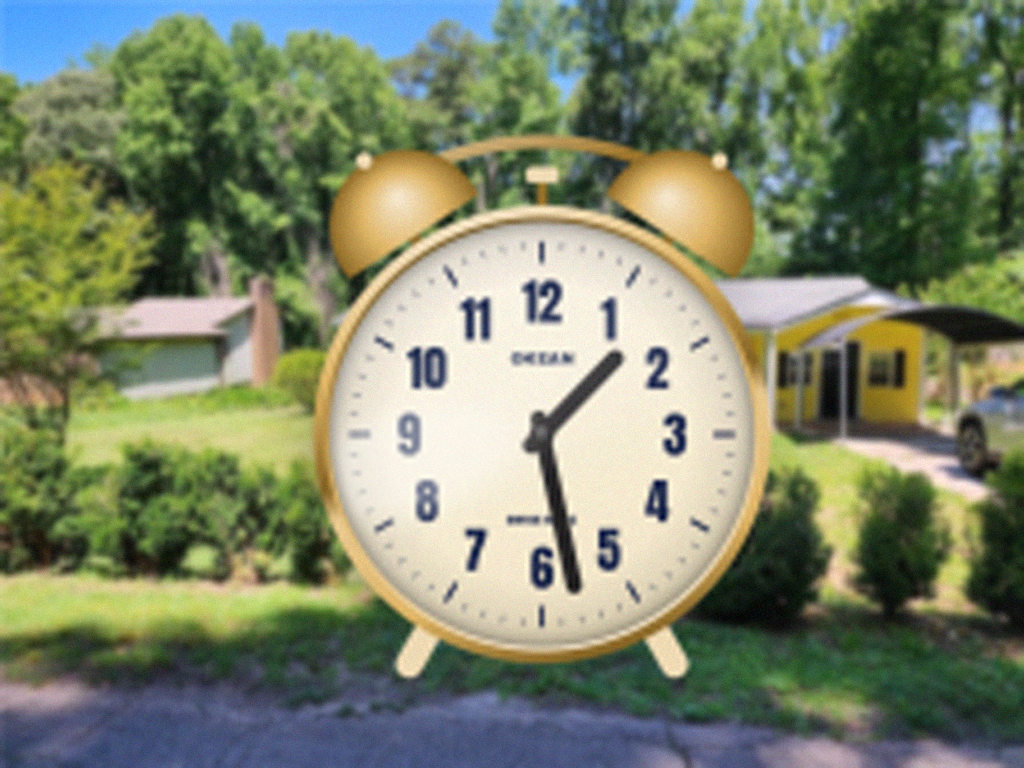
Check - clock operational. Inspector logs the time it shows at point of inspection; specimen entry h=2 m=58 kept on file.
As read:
h=1 m=28
